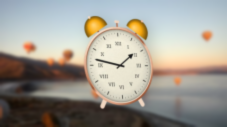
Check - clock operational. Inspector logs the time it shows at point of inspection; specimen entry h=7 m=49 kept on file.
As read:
h=1 m=47
